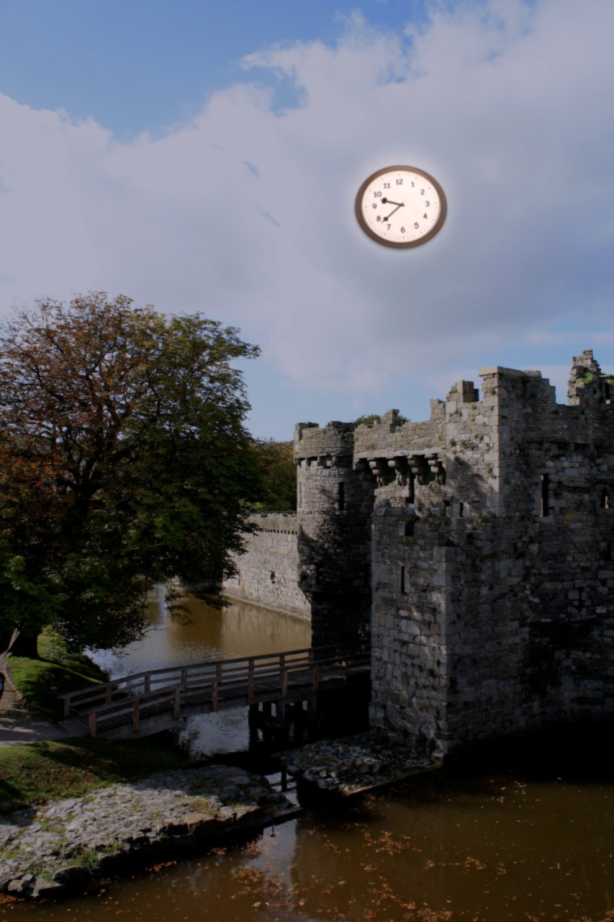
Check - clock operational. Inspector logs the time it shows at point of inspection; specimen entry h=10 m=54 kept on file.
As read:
h=9 m=38
